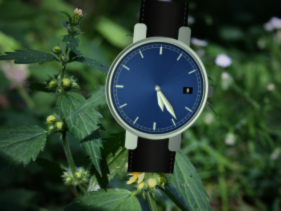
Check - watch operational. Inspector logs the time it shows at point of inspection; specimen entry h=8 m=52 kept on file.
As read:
h=5 m=24
